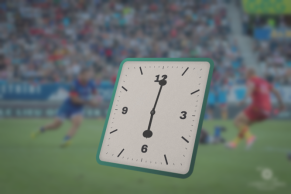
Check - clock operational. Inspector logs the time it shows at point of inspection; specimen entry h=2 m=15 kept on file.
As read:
h=6 m=1
